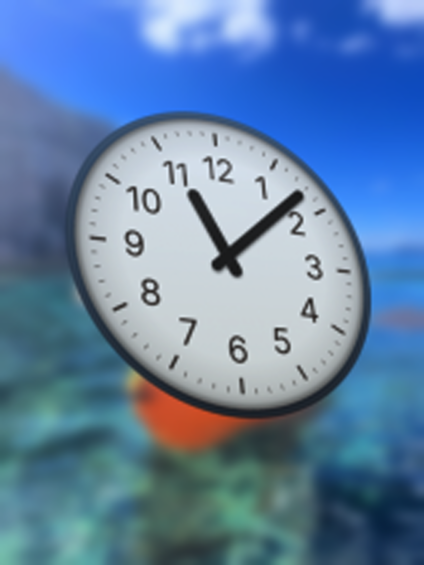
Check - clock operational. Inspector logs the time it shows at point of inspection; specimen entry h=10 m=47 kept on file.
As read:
h=11 m=8
